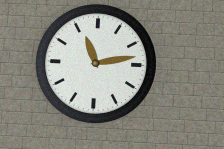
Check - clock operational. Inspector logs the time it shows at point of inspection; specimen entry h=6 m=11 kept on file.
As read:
h=11 m=13
